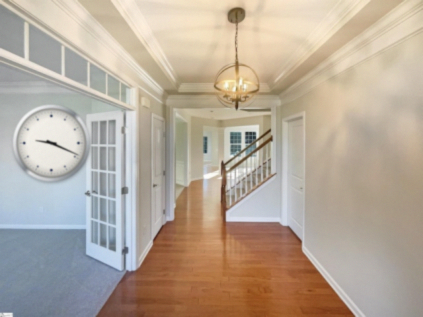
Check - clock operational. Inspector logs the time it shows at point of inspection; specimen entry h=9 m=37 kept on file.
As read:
h=9 m=19
